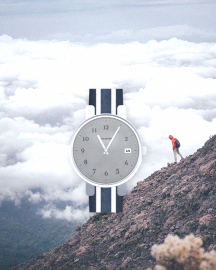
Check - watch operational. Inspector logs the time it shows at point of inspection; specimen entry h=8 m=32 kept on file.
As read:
h=11 m=5
